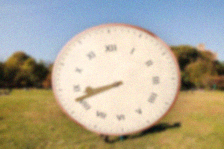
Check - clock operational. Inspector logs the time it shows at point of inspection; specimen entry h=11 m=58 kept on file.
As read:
h=8 m=42
